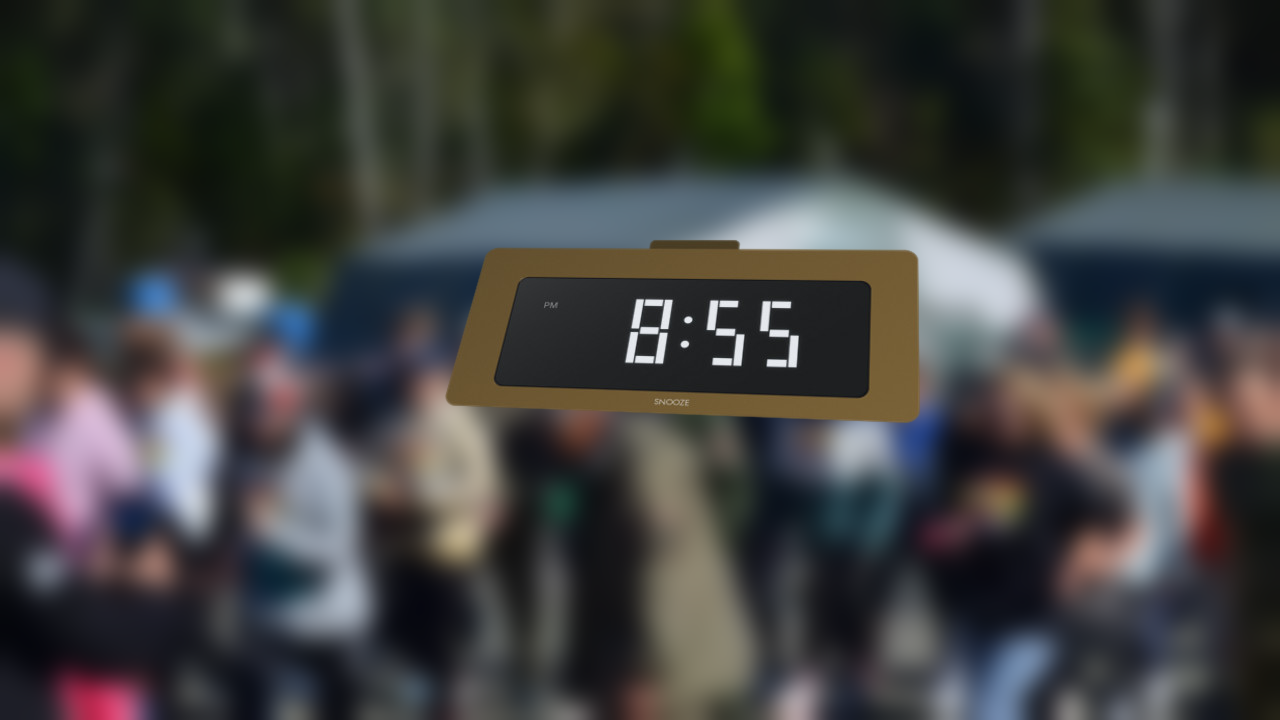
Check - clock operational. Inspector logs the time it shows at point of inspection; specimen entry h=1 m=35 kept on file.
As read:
h=8 m=55
